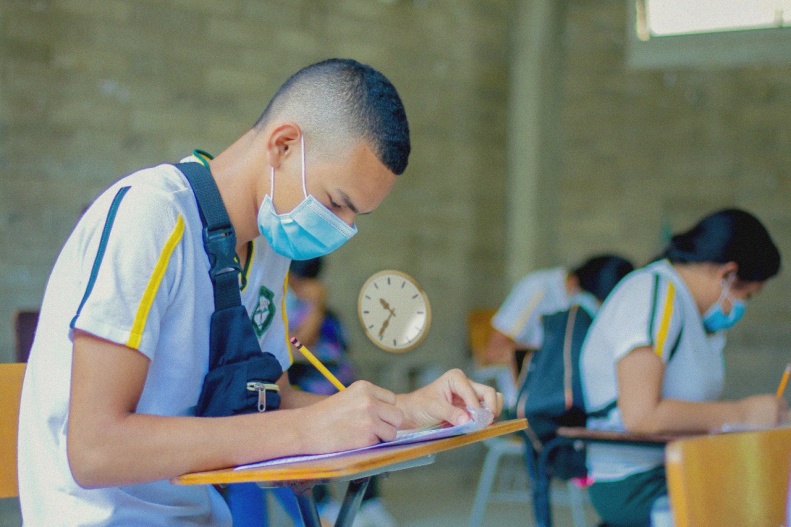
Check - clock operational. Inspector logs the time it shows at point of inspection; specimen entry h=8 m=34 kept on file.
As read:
h=10 m=36
